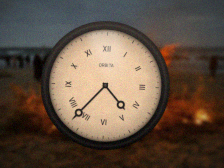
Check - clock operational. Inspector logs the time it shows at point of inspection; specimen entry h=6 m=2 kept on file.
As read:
h=4 m=37
